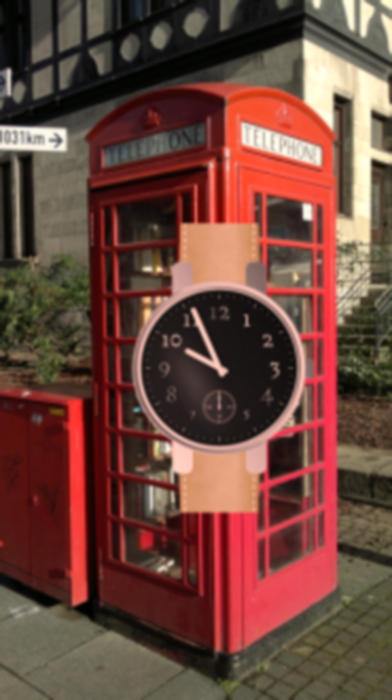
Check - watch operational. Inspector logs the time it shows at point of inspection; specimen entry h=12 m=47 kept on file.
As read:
h=9 m=56
